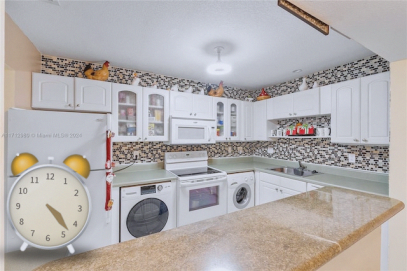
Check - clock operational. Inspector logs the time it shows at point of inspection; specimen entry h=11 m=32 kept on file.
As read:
h=4 m=23
